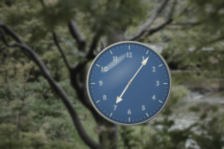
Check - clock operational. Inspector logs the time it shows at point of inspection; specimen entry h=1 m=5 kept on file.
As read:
h=7 m=6
